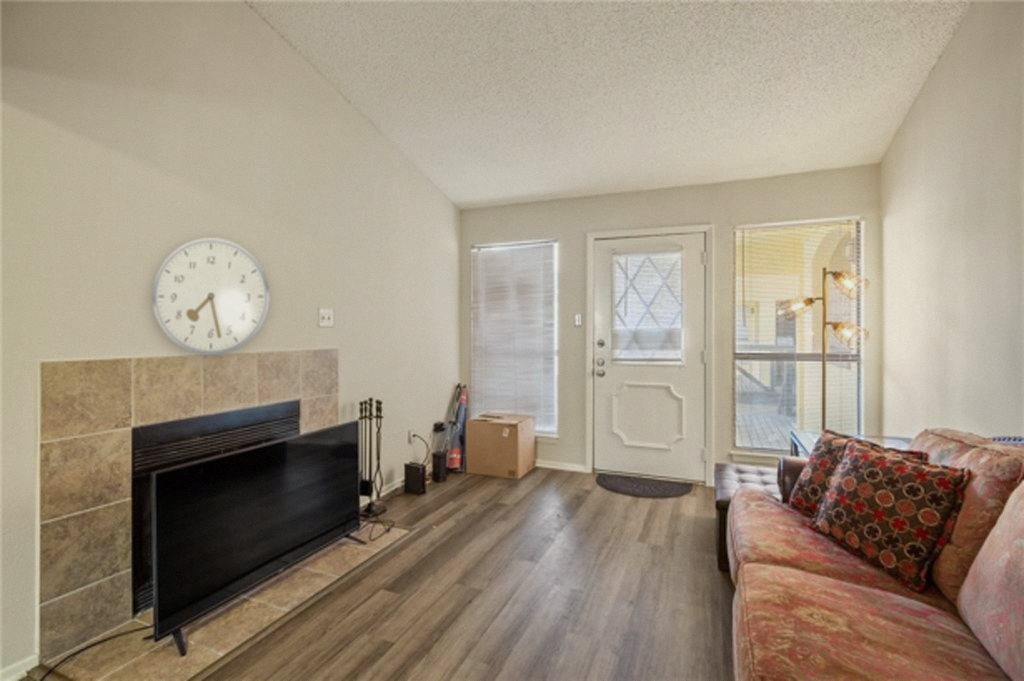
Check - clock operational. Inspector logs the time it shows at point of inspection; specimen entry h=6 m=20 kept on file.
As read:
h=7 m=28
